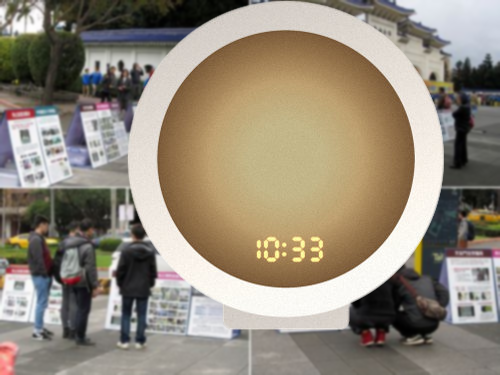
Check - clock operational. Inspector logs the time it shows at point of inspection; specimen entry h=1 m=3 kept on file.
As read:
h=10 m=33
